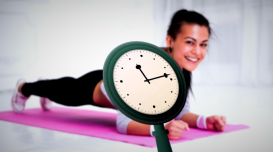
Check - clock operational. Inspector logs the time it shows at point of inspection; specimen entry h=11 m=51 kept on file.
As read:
h=11 m=13
